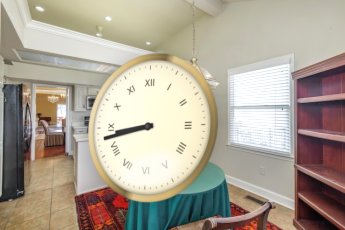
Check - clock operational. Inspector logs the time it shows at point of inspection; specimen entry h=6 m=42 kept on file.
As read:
h=8 m=43
